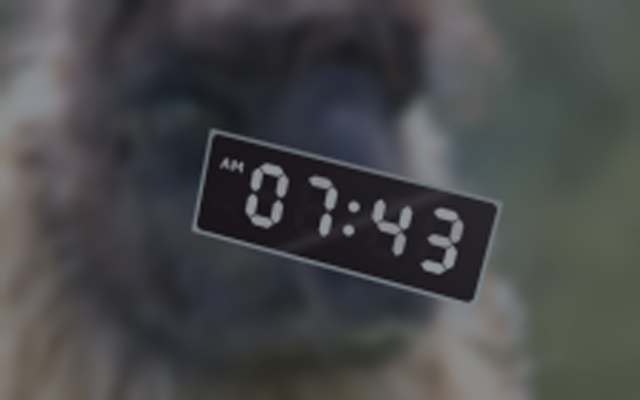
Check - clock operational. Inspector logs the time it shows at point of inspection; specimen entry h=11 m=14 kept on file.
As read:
h=7 m=43
